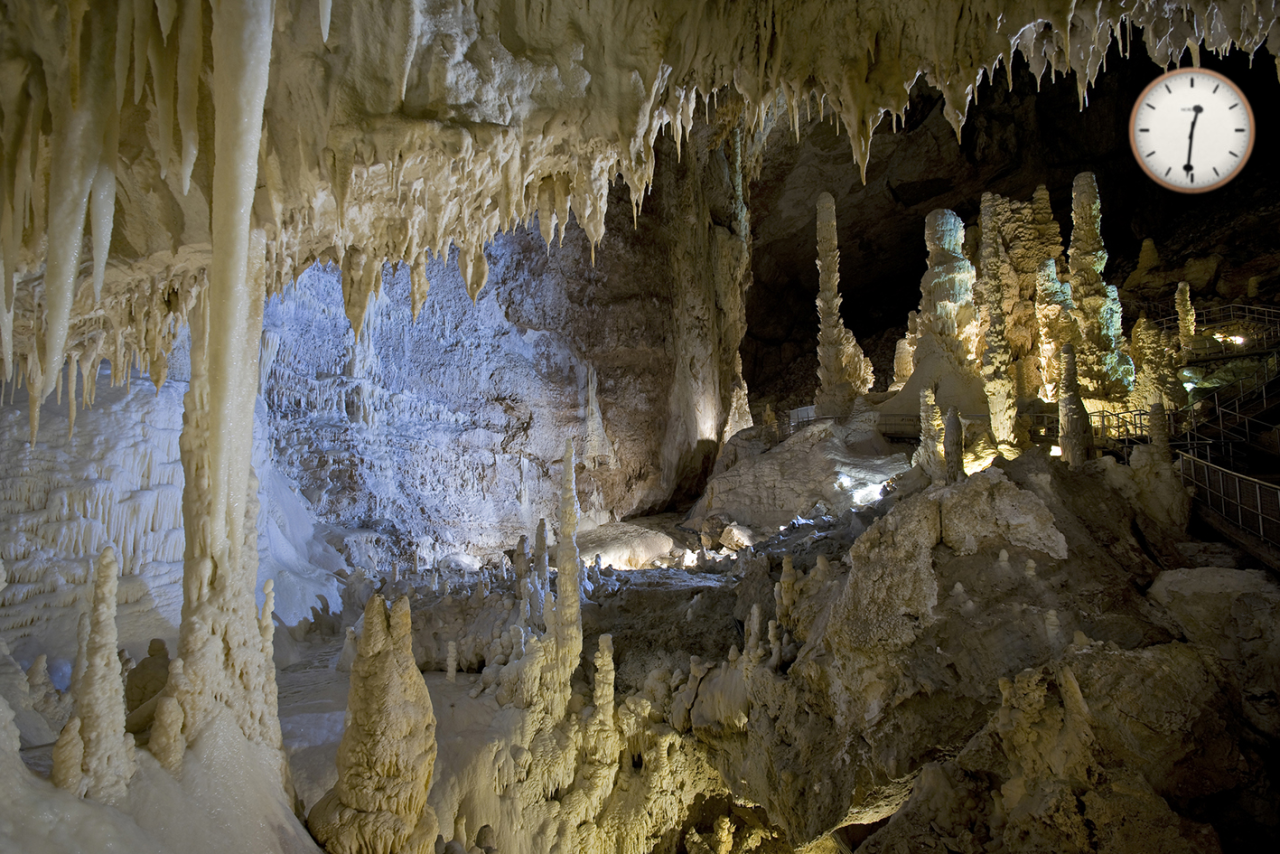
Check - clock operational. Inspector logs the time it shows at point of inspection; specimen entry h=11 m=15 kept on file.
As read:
h=12 m=31
